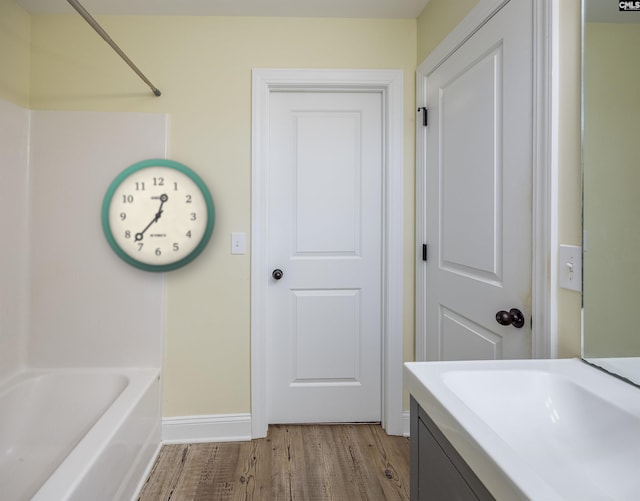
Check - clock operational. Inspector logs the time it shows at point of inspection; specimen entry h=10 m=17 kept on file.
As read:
h=12 m=37
